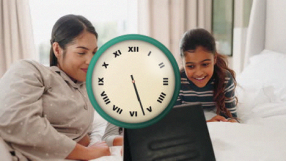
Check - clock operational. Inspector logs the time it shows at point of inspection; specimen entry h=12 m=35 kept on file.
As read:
h=5 m=27
